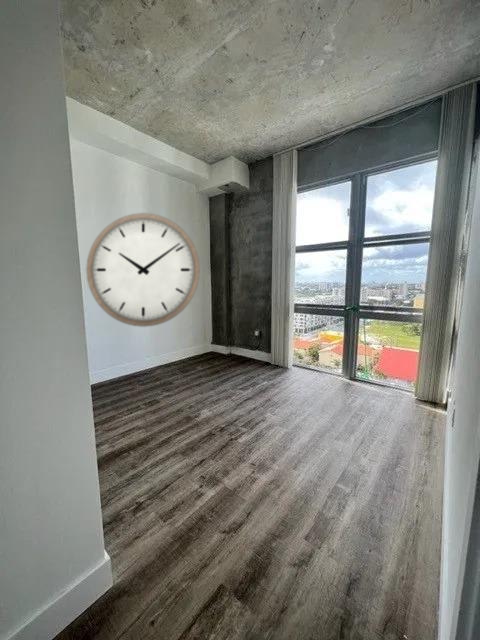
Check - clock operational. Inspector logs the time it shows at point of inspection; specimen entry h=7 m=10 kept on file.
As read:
h=10 m=9
